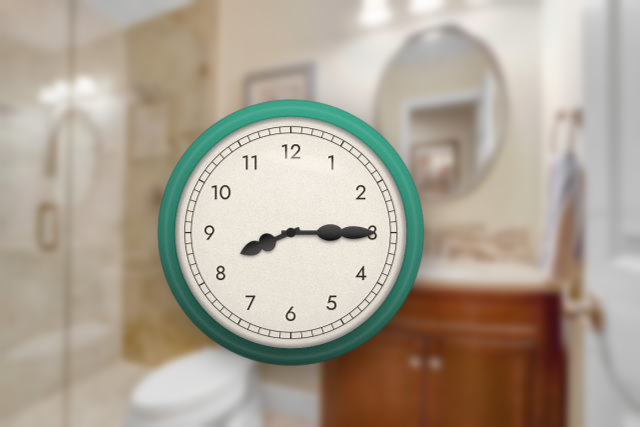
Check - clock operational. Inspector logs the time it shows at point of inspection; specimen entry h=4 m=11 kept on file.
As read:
h=8 m=15
